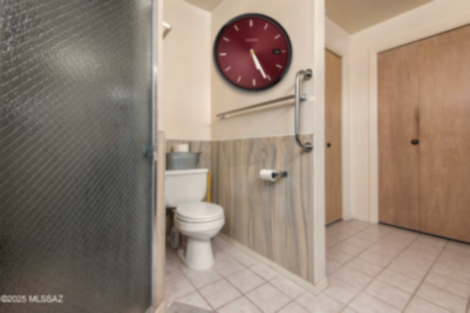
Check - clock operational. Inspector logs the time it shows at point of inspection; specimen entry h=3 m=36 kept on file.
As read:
h=5 m=26
